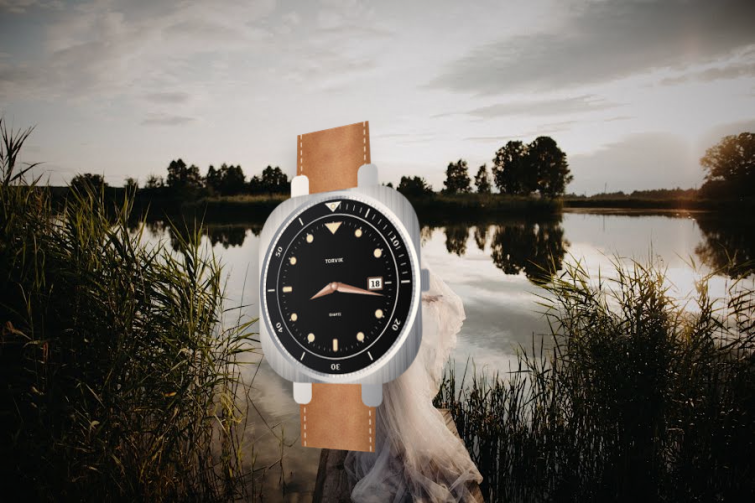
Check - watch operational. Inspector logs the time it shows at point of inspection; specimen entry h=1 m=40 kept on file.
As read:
h=8 m=17
